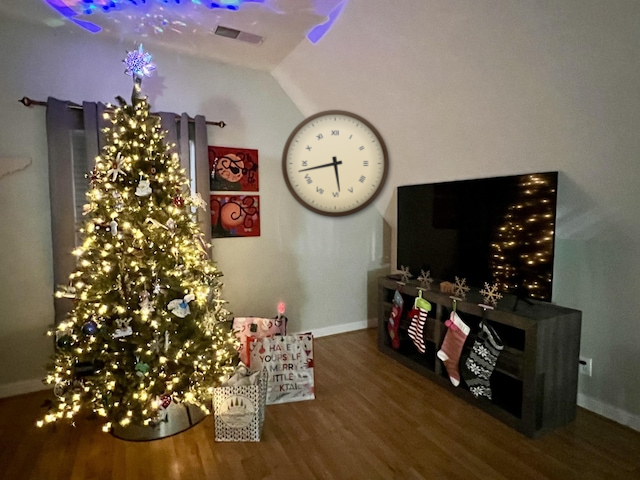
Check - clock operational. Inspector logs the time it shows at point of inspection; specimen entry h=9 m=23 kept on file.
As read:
h=5 m=43
